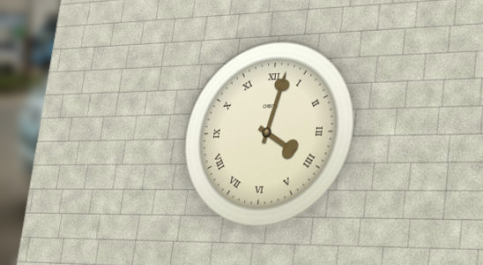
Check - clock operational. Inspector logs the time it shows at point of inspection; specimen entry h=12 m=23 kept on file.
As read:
h=4 m=2
